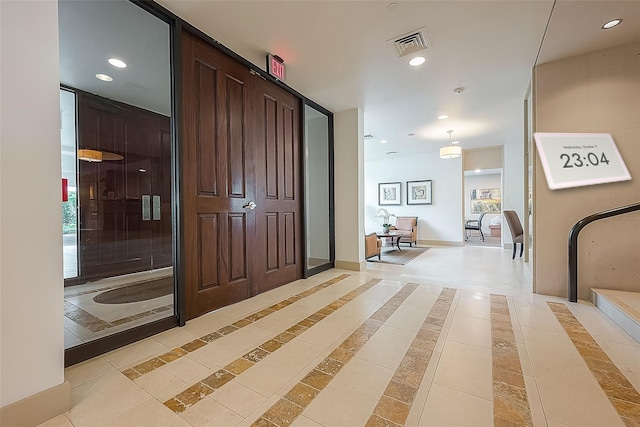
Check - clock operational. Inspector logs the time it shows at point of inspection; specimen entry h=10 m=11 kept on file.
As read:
h=23 m=4
